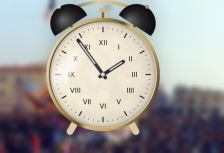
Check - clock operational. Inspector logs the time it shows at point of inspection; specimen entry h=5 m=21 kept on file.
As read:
h=1 m=54
